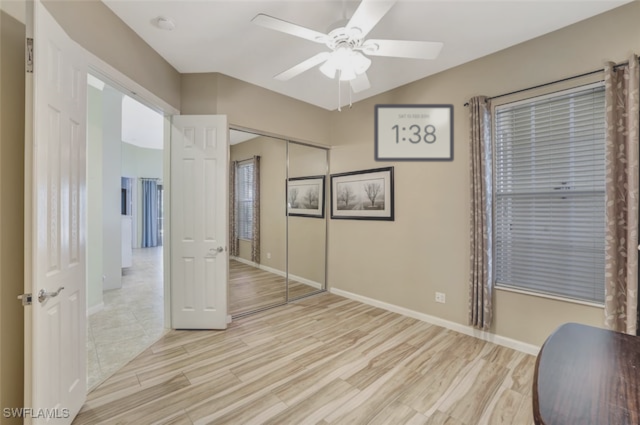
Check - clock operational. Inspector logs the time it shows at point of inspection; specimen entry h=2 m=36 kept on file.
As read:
h=1 m=38
